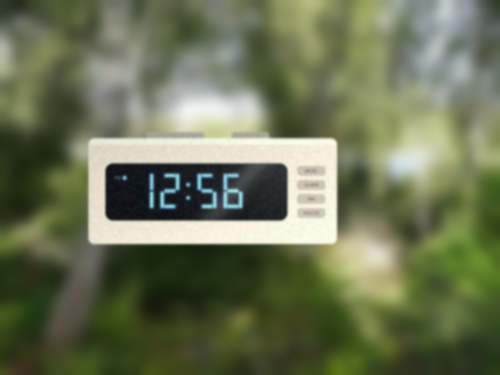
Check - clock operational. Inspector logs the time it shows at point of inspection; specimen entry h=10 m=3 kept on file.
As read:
h=12 m=56
